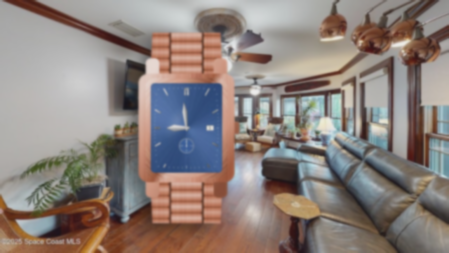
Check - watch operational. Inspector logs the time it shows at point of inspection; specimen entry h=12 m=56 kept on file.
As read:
h=8 m=59
